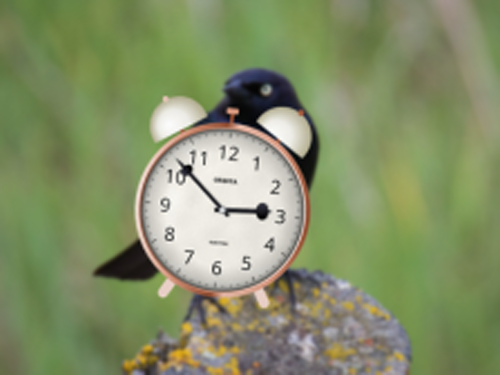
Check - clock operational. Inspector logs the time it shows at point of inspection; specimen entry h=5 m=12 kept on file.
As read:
h=2 m=52
